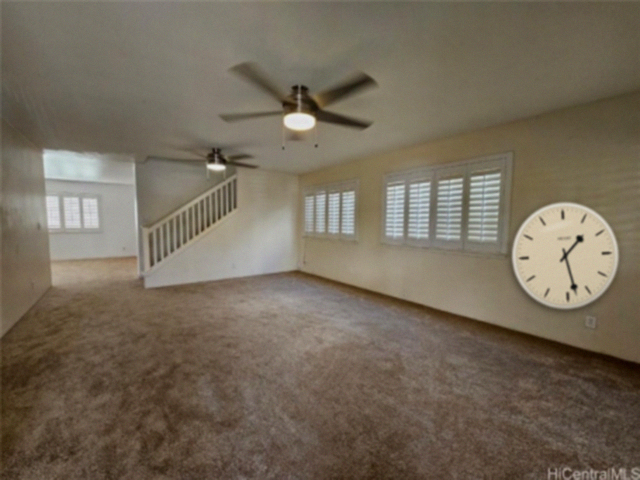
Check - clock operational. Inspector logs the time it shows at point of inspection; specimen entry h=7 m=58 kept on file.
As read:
h=1 m=28
